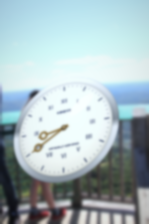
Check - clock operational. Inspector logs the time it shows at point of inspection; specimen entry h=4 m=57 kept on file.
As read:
h=8 m=40
